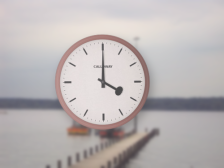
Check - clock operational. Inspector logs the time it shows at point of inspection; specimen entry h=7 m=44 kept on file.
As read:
h=4 m=0
